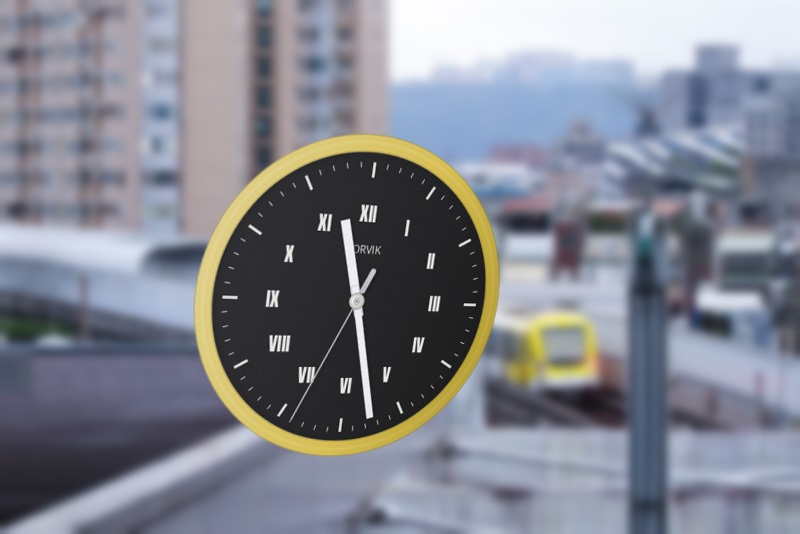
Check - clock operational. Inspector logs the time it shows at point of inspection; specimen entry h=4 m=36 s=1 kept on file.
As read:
h=11 m=27 s=34
